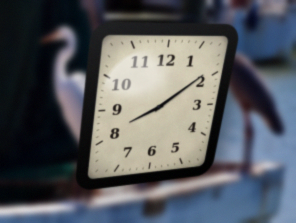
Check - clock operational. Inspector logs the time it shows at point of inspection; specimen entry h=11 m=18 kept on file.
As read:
h=8 m=9
